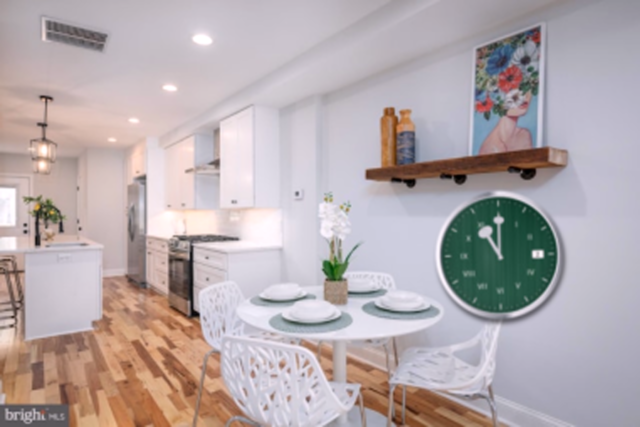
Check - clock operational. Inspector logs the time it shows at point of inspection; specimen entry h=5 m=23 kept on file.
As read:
h=11 m=0
